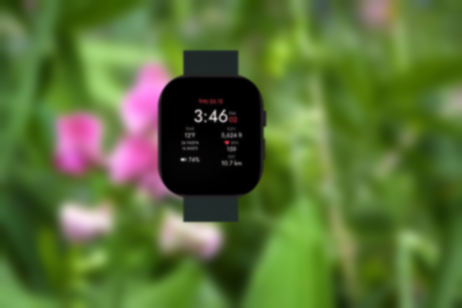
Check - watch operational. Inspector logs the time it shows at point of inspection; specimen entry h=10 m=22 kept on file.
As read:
h=3 m=46
